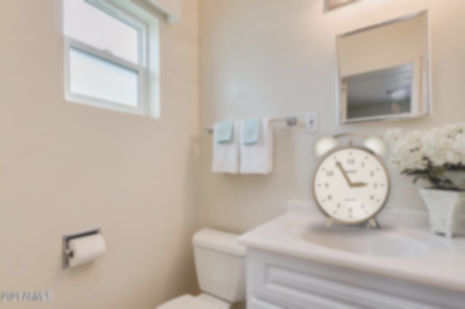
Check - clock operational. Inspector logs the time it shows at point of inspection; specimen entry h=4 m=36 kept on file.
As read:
h=2 m=55
